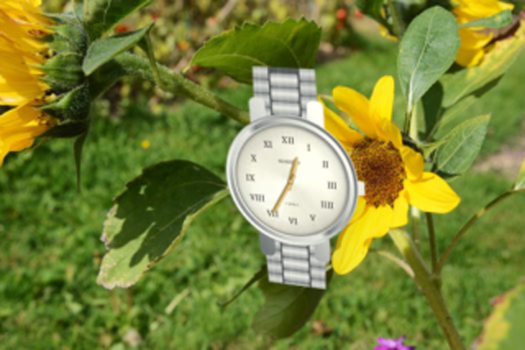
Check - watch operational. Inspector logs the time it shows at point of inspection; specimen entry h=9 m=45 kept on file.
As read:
h=12 m=35
